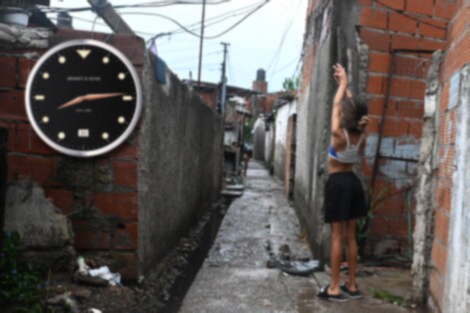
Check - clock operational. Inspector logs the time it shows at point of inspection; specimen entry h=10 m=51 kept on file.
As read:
h=8 m=14
